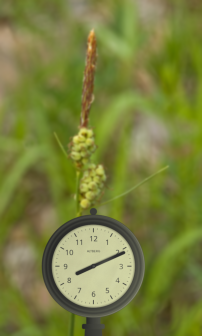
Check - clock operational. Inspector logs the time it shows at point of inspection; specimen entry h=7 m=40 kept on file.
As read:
h=8 m=11
